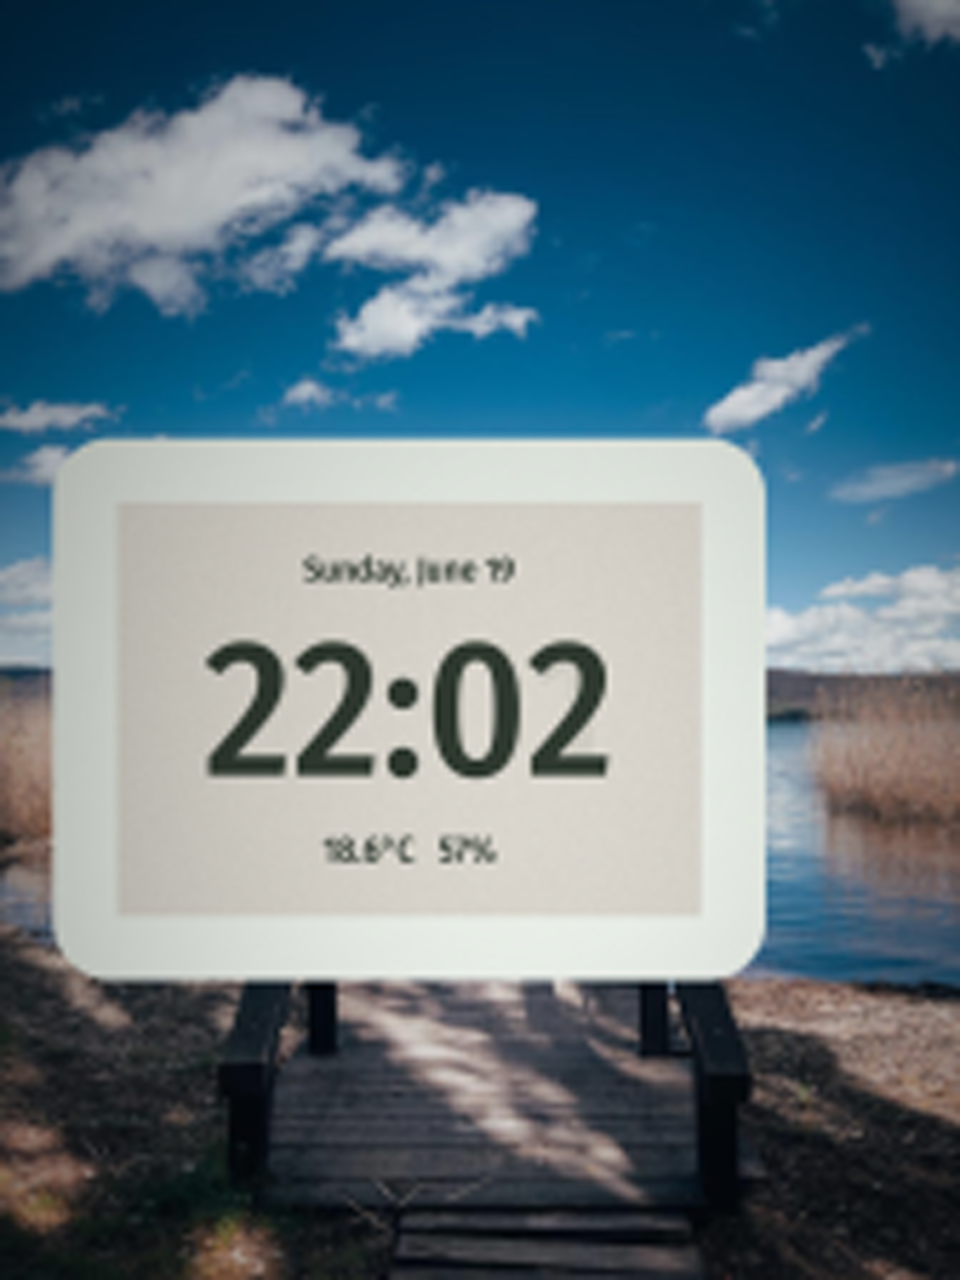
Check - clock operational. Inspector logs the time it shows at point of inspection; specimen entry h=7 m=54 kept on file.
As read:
h=22 m=2
